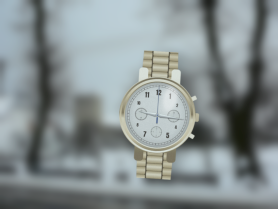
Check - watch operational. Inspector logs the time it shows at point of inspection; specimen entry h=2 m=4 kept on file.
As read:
h=9 m=16
